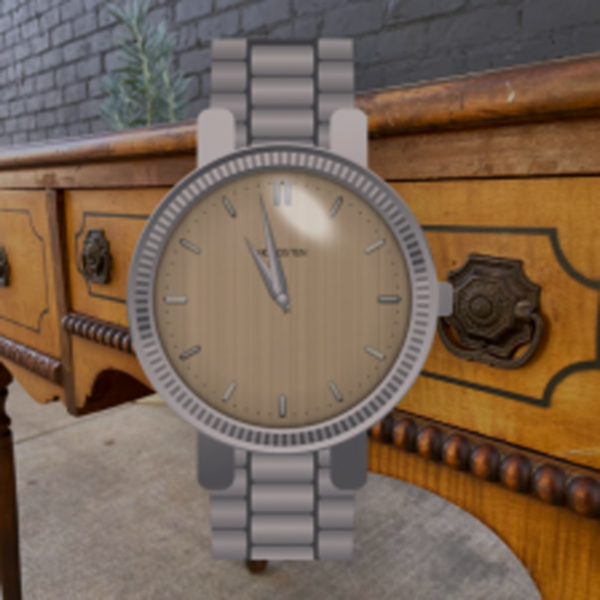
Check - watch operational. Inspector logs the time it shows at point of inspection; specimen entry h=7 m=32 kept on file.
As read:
h=10 m=58
